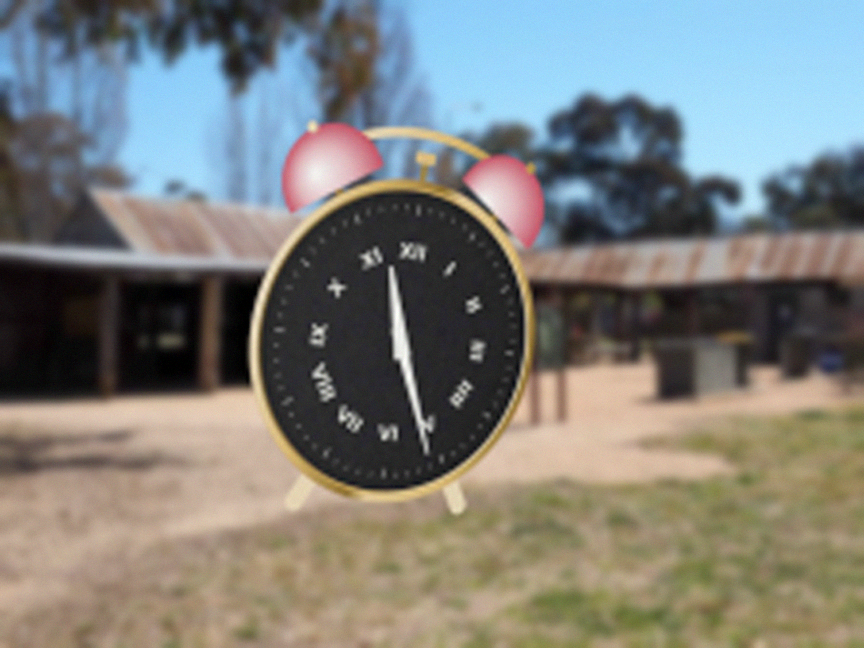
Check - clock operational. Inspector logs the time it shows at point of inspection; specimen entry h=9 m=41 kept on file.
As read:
h=11 m=26
